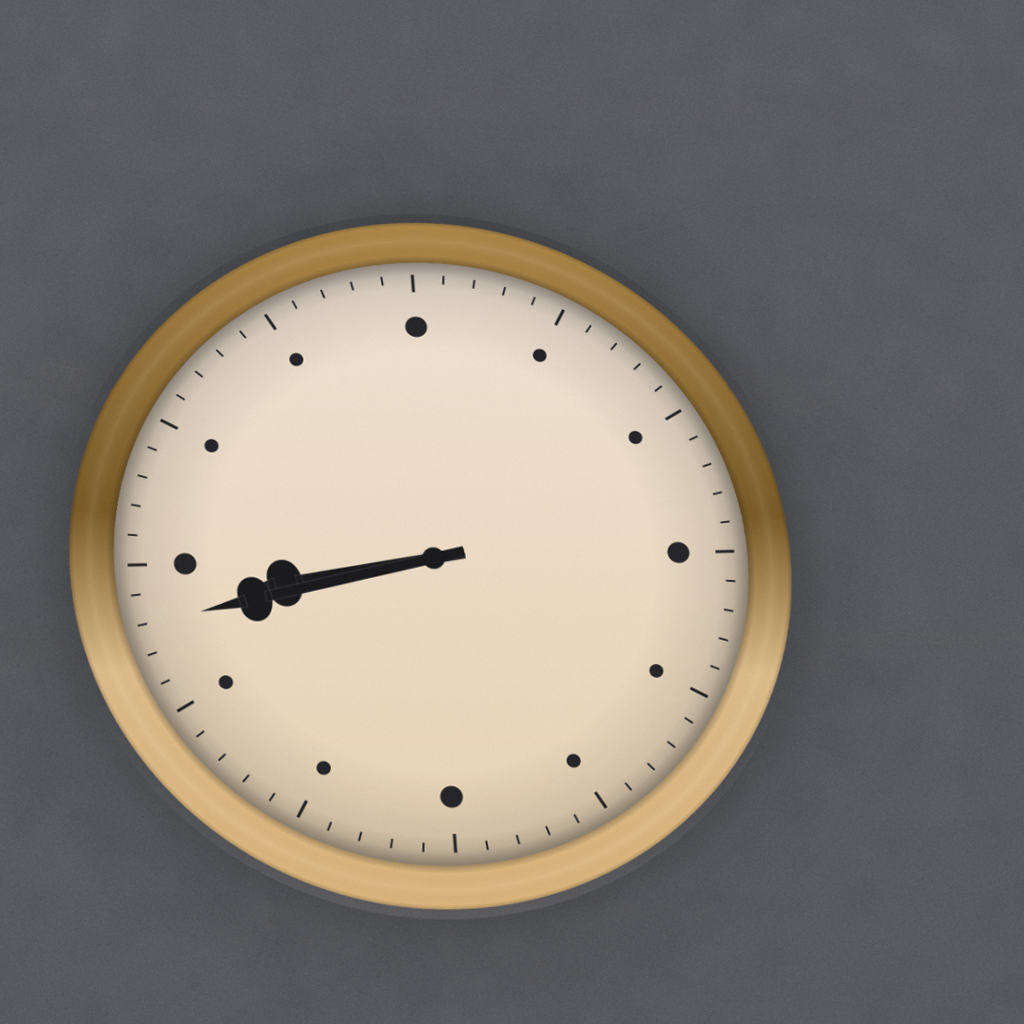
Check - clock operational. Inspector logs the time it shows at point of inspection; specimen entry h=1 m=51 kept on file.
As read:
h=8 m=43
